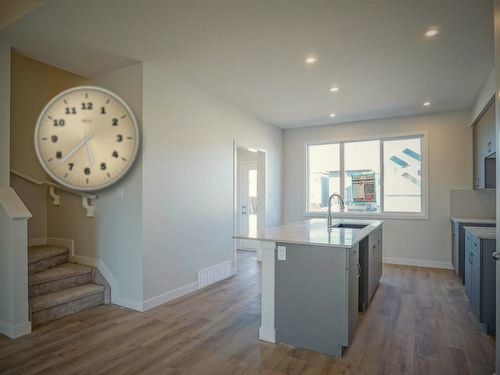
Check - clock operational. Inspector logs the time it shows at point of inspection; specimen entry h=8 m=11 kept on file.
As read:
h=5 m=38
